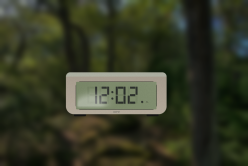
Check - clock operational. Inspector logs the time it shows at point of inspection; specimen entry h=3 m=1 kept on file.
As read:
h=12 m=2
